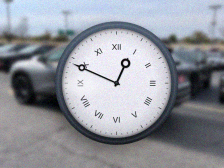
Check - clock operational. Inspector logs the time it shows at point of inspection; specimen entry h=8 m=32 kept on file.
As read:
h=12 m=49
